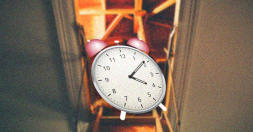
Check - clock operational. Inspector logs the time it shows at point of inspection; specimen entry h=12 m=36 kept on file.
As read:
h=4 m=9
